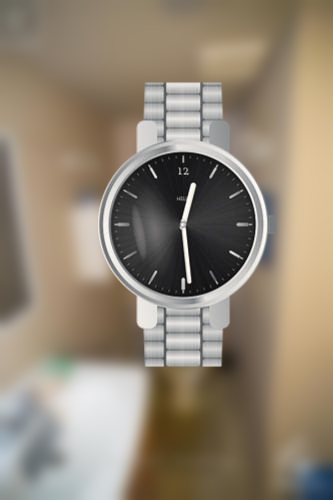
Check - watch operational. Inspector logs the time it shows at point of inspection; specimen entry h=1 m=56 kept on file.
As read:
h=12 m=29
